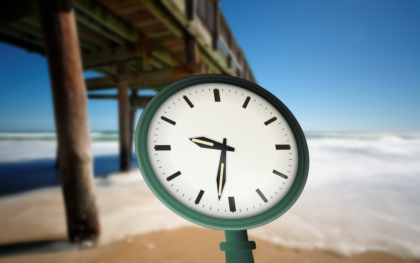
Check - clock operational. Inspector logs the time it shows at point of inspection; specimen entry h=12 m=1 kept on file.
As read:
h=9 m=32
